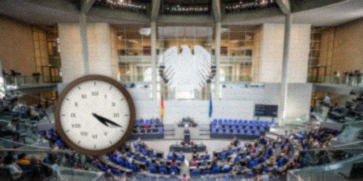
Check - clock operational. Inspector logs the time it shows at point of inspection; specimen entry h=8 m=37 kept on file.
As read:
h=4 m=19
